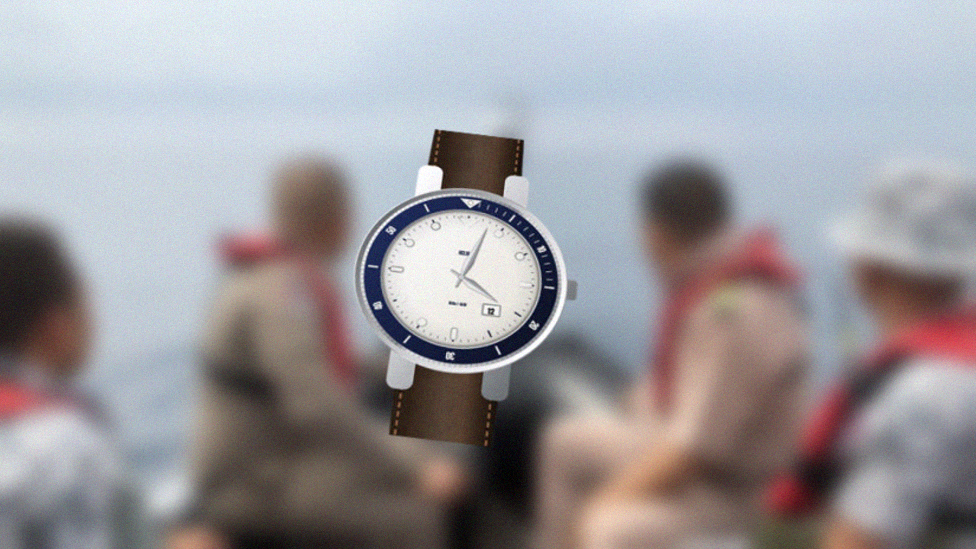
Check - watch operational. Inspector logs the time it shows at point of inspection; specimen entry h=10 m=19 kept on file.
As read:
h=4 m=3
